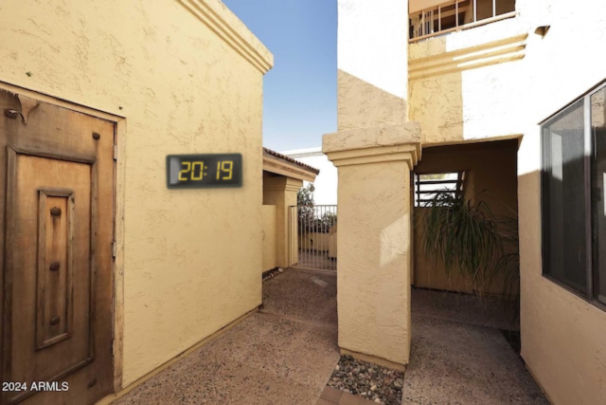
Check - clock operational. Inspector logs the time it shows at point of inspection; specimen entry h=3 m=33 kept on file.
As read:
h=20 m=19
